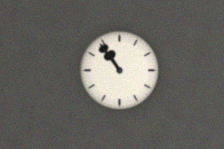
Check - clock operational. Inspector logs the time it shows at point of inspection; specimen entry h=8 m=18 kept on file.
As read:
h=10 m=54
